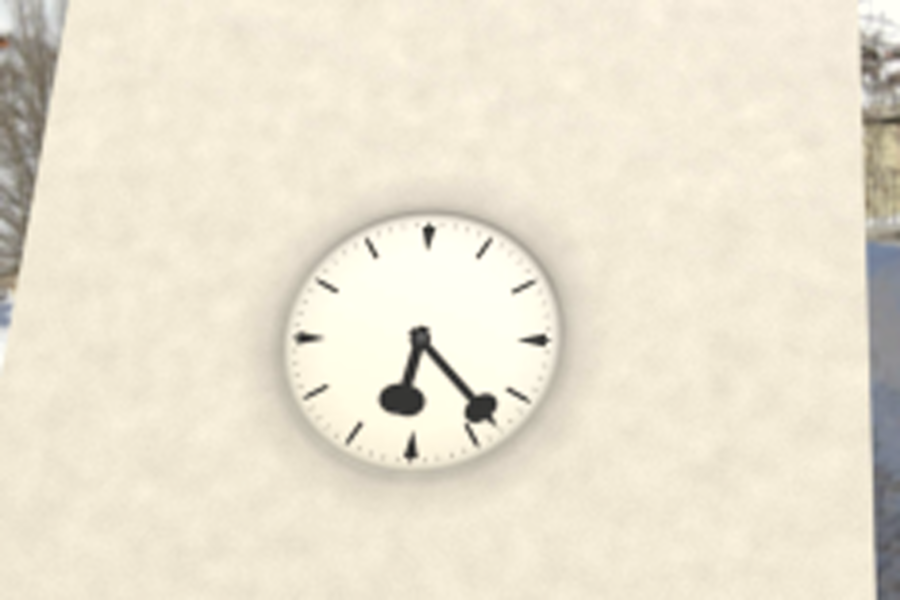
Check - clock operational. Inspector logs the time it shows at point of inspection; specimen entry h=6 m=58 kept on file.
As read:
h=6 m=23
